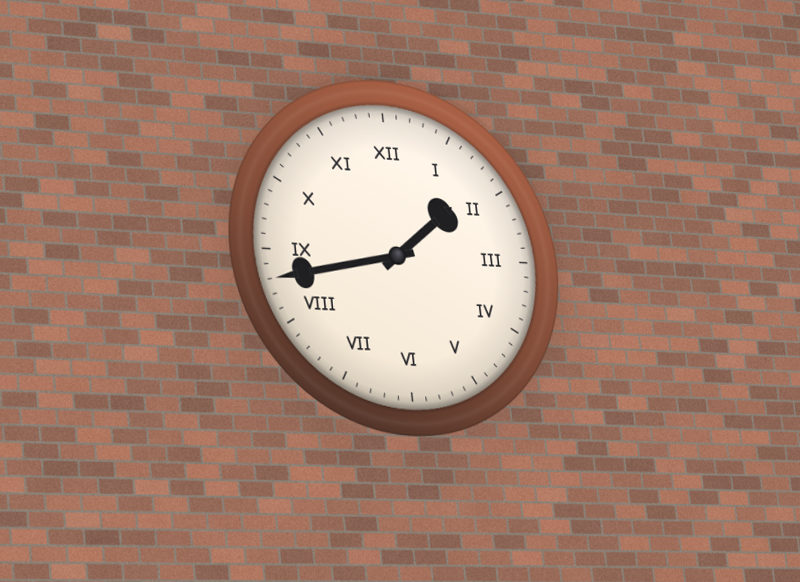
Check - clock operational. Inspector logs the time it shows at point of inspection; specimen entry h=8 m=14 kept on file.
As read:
h=1 m=43
